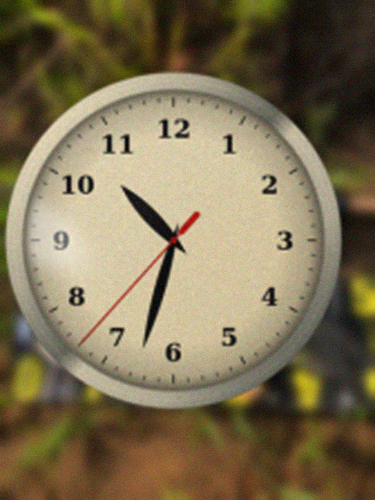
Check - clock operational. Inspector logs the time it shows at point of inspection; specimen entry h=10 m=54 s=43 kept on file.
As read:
h=10 m=32 s=37
